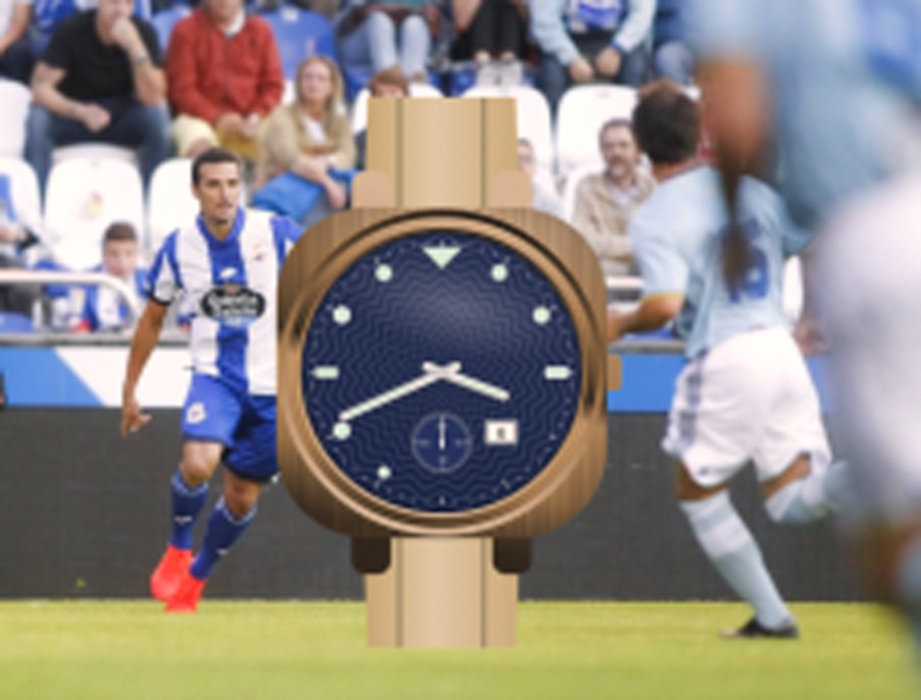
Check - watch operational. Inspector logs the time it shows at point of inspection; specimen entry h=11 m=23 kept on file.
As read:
h=3 m=41
